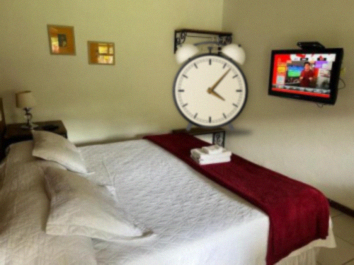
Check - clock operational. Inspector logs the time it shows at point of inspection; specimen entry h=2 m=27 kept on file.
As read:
h=4 m=7
